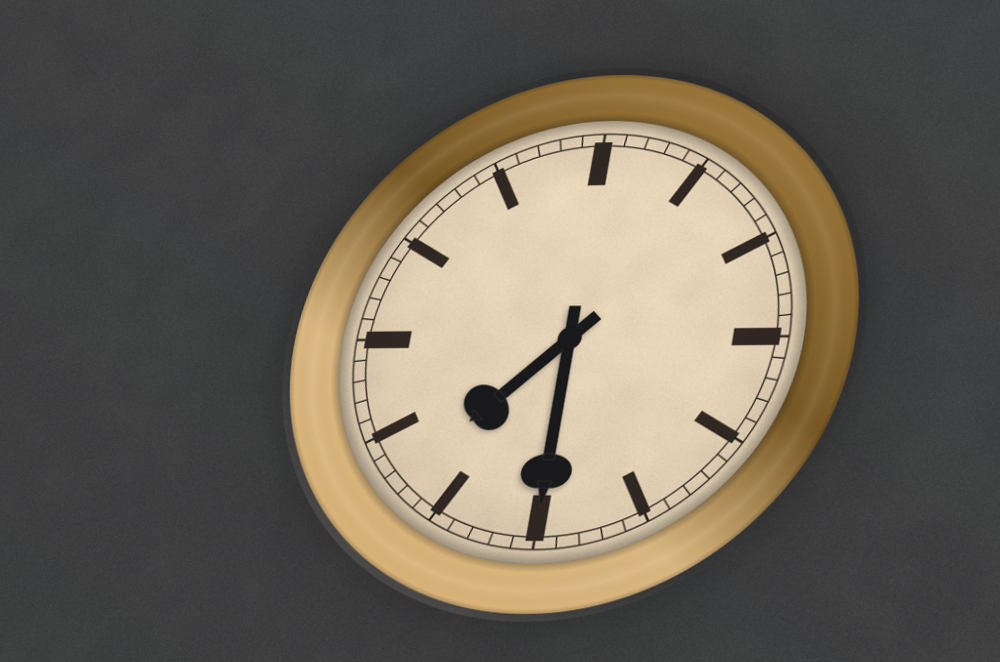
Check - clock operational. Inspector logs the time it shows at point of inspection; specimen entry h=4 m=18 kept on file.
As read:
h=7 m=30
